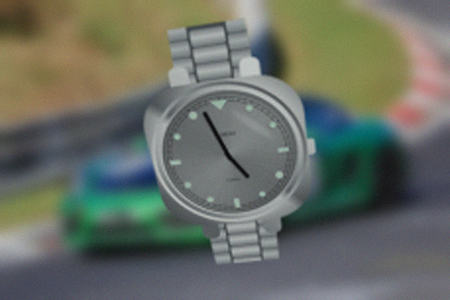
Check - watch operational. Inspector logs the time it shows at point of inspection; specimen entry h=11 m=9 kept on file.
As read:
h=4 m=57
